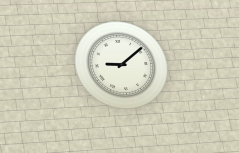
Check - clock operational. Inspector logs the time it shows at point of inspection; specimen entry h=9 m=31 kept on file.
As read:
h=9 m=9
